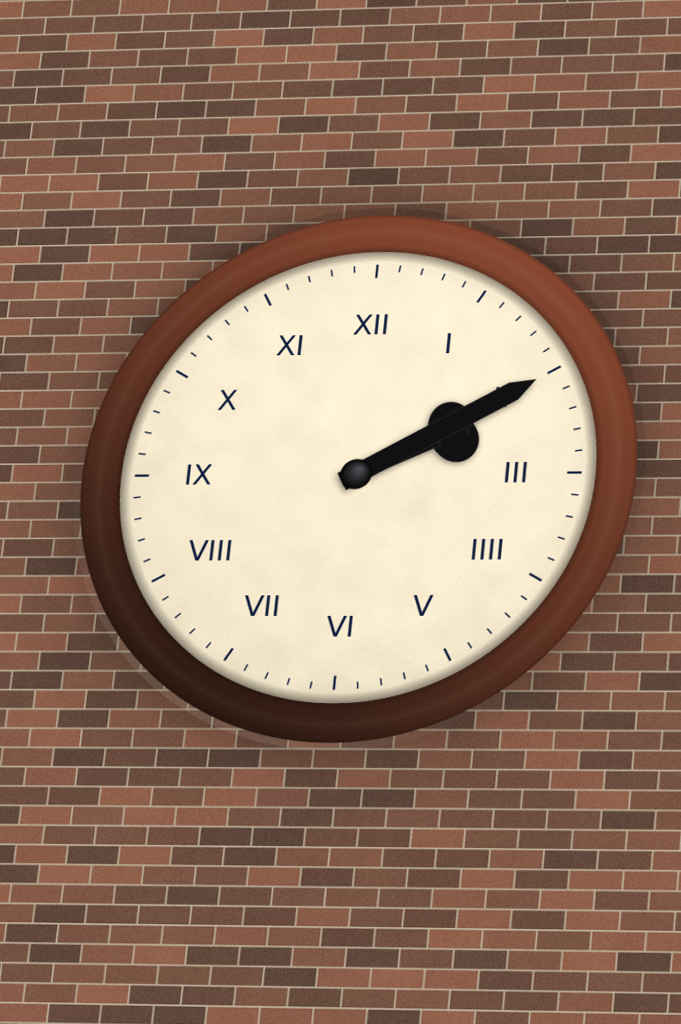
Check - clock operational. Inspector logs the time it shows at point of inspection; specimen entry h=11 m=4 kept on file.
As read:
h=2 m=10
